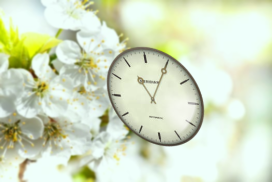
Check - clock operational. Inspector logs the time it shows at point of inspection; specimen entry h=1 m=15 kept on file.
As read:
h=11 m=5
